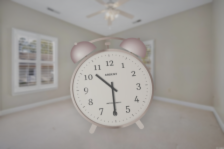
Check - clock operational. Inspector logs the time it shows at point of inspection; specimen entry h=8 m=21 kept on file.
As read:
h=10 m=30
